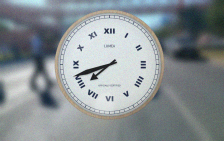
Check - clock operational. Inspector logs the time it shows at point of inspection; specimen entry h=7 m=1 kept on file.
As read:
h=7 m=42
